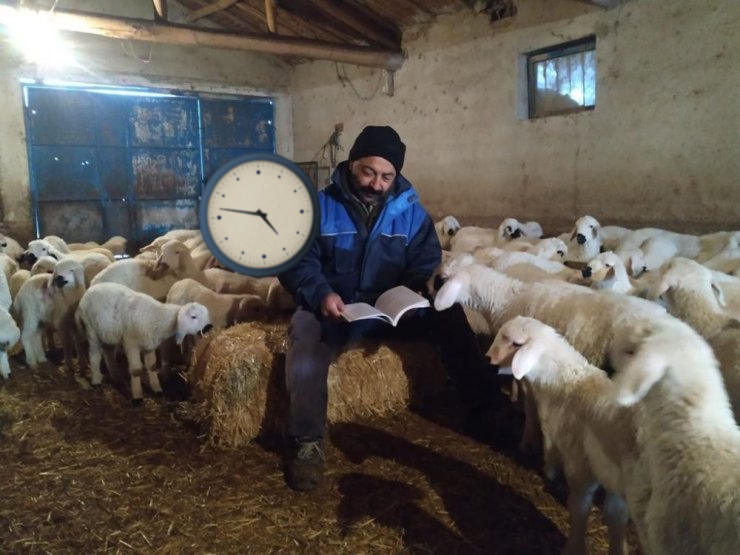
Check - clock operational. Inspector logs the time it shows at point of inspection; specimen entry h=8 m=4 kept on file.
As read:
h=4 m=47
